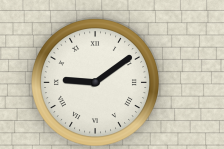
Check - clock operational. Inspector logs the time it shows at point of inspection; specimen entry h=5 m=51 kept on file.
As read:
h=9 m=9
